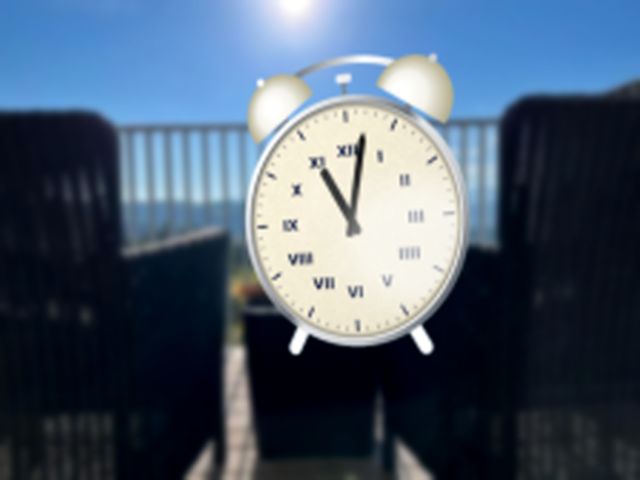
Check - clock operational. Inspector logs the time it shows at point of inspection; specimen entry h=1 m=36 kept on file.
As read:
h=11 m=2
